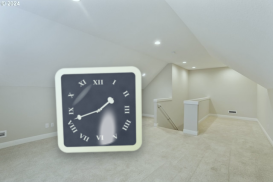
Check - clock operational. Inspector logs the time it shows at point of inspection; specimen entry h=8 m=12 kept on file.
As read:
h=1 m=42
